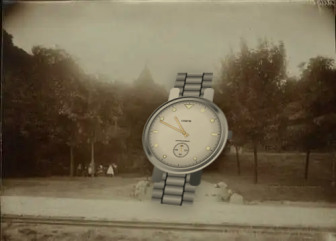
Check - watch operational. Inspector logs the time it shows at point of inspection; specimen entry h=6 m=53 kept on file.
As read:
h=10 m=49
